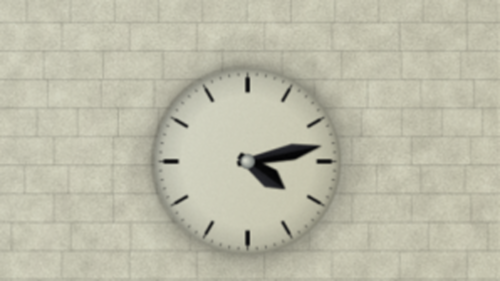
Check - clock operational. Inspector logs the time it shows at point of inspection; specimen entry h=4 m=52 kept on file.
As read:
h=4 m=13
